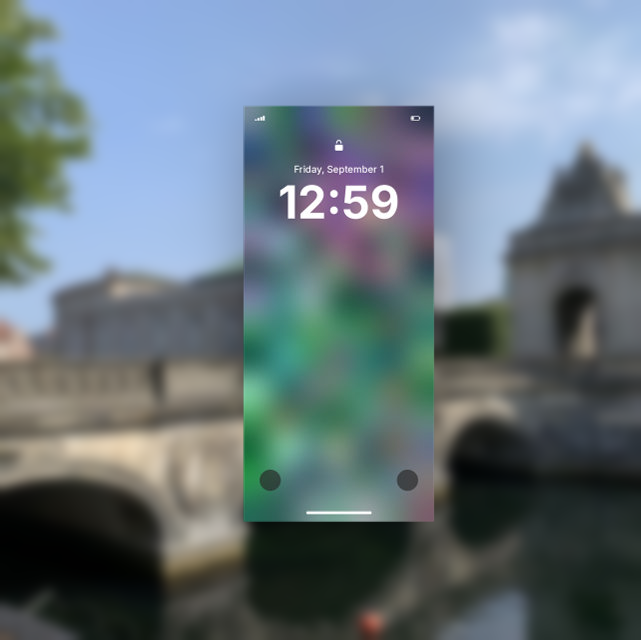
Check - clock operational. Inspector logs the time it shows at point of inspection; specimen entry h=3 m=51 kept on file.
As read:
h=12 m=59
